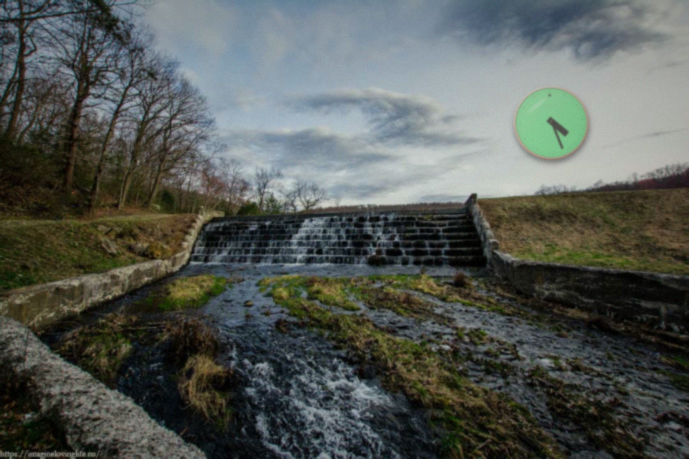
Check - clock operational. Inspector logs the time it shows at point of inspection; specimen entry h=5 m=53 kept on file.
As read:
h=4 m=27
